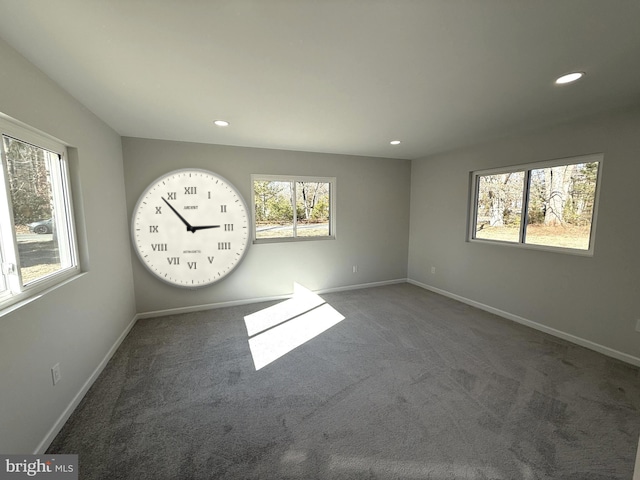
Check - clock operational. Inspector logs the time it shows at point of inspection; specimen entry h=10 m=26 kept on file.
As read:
h=2 m=53
